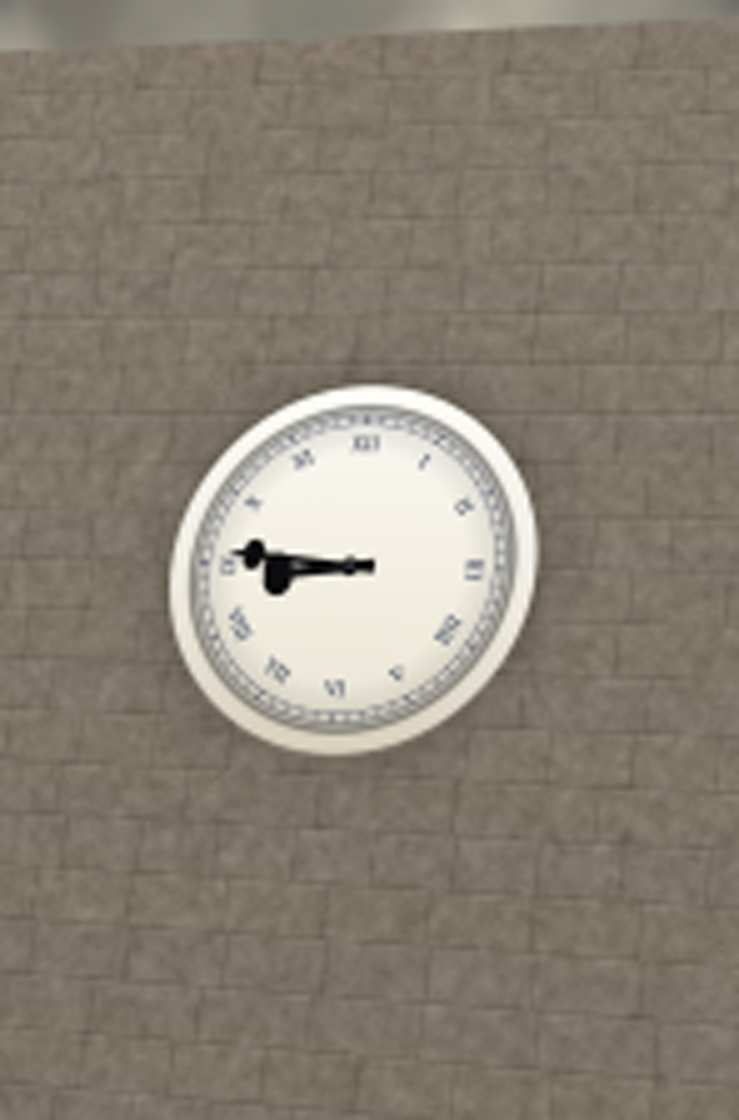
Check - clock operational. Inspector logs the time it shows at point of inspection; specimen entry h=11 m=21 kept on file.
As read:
h=8 m=46
